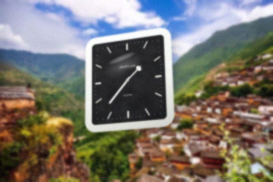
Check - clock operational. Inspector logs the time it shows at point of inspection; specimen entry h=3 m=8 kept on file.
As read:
h=1 m=37
